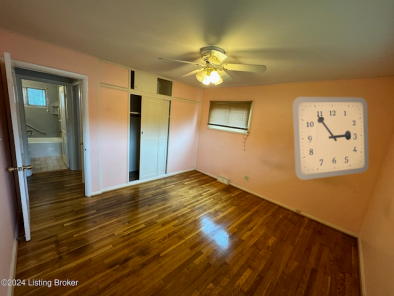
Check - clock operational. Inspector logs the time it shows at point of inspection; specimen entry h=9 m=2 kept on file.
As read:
h=2 m=54
